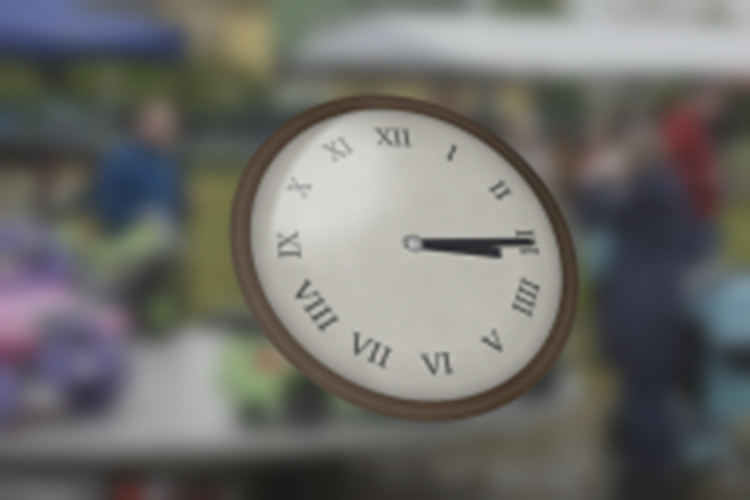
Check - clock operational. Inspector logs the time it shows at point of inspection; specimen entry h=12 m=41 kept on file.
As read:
h=3 m=15
